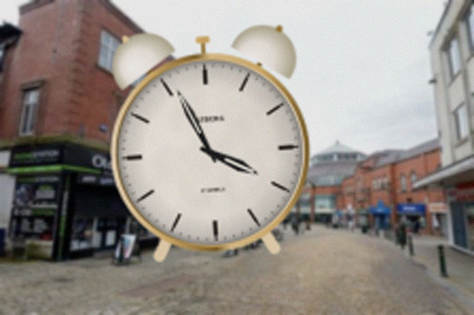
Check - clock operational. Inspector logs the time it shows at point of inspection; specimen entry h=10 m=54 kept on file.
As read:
h=3 m=56
